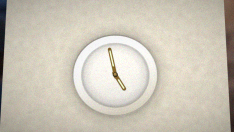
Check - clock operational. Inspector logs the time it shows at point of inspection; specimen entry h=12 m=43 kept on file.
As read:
h=4 m=58
